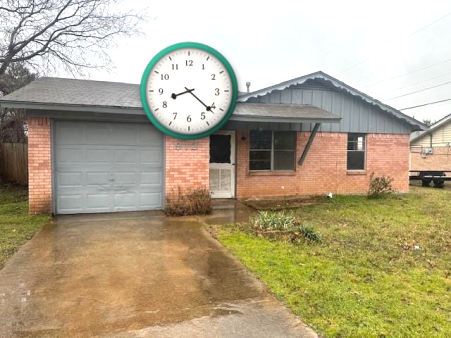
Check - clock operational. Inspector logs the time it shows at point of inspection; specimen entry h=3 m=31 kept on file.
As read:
h=8 m=22
